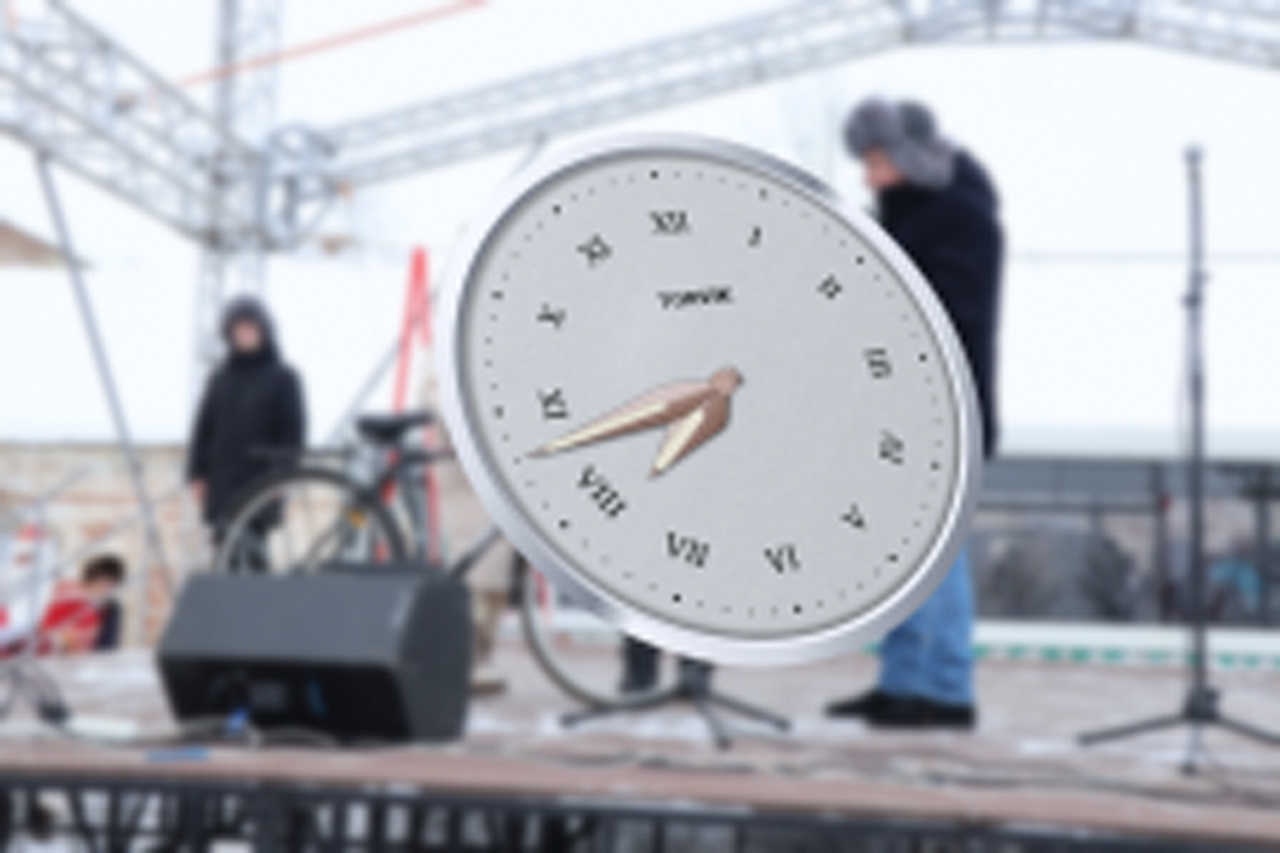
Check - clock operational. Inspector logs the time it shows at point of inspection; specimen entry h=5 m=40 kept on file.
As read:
h=7 m=43
